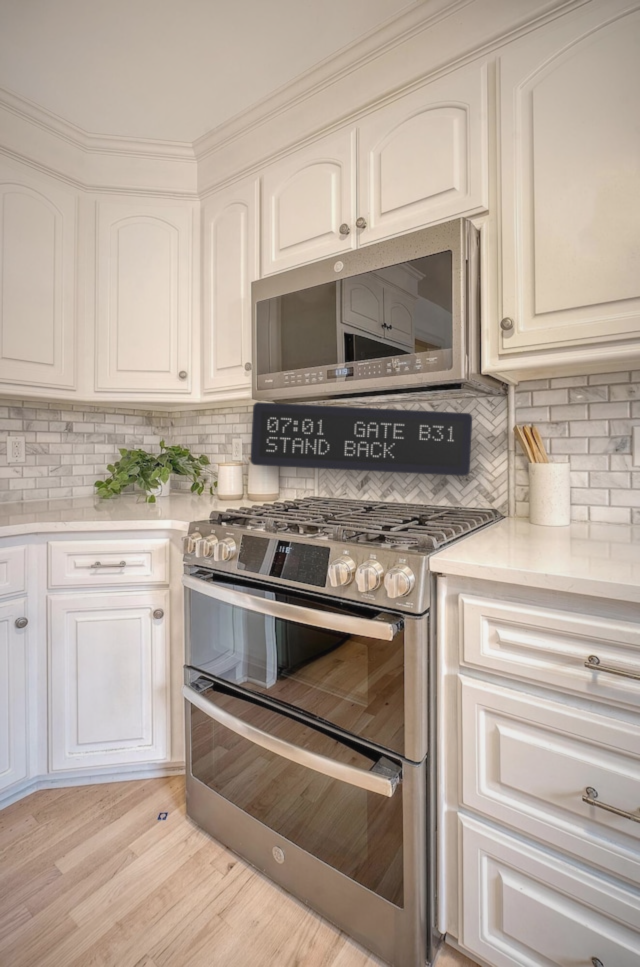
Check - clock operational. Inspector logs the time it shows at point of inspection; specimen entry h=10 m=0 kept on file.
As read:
h=7 m=1
